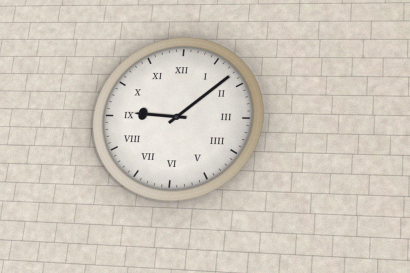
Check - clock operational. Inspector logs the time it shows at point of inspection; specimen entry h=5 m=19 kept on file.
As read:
h=9 m=8
